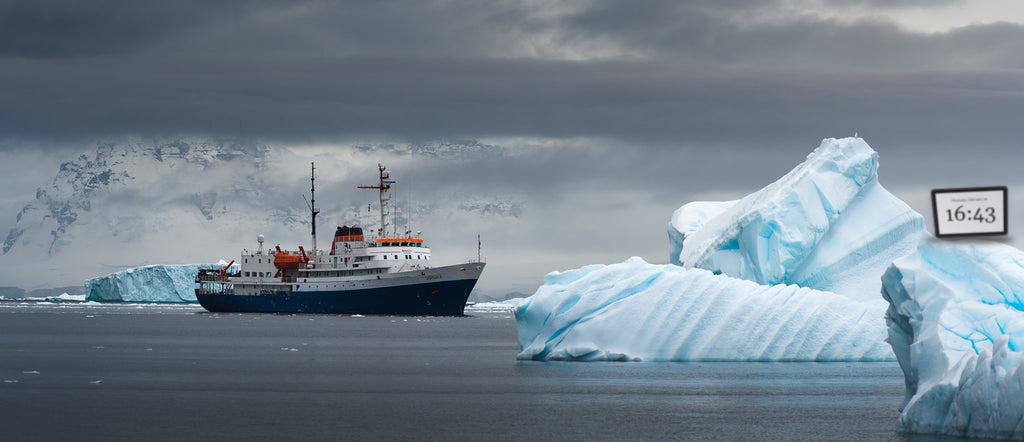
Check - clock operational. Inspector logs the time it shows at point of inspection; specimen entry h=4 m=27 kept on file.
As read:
h=16 m=43
